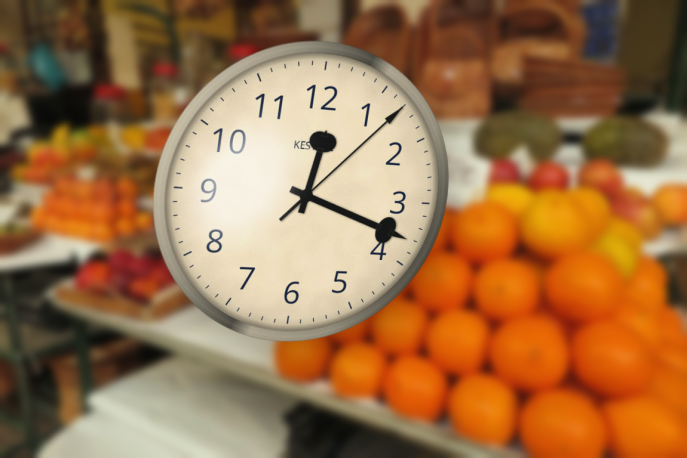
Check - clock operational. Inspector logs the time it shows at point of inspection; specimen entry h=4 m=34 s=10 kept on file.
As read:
h=12 m=18 s=7
